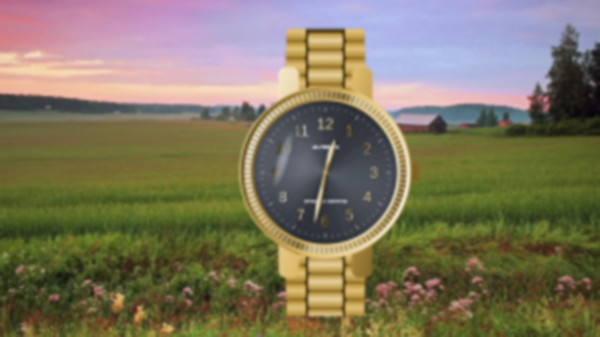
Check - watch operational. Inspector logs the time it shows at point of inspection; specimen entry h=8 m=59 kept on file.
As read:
h=12 m=32
